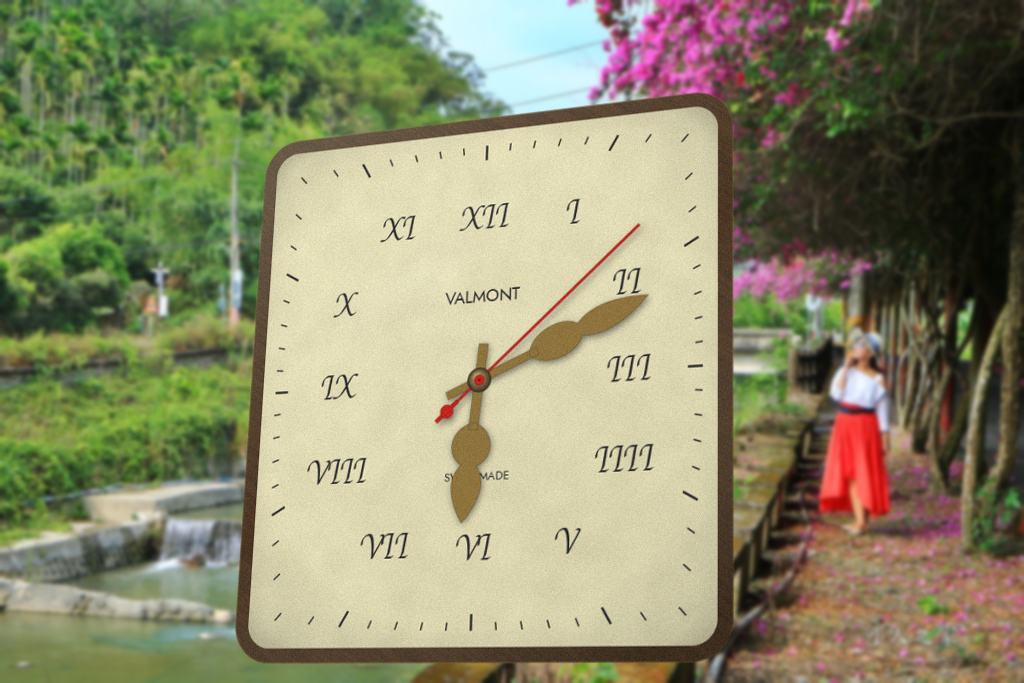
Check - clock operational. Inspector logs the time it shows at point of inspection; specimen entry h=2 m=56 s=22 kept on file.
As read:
h=6 m=11 s=8
